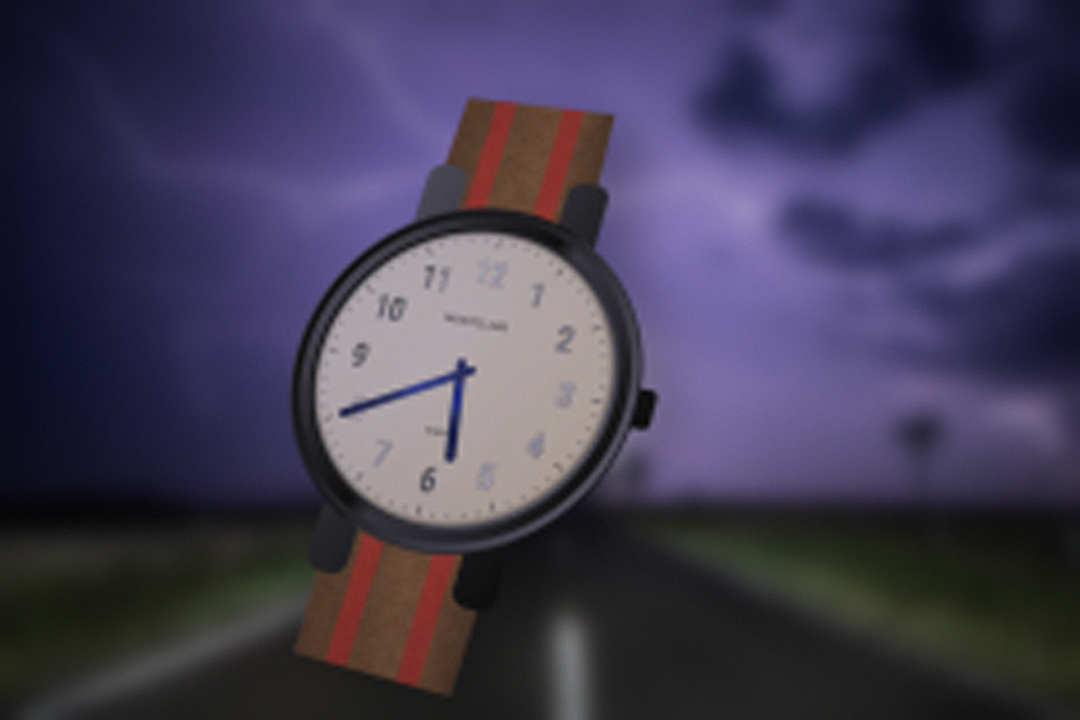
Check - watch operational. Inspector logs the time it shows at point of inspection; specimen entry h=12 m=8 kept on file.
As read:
h=5 m=40
